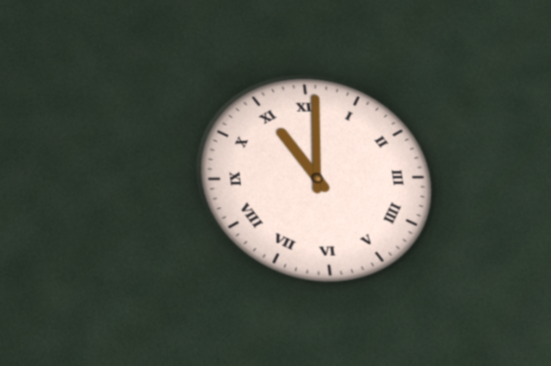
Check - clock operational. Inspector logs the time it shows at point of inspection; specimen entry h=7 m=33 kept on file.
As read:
h=11 m=1
